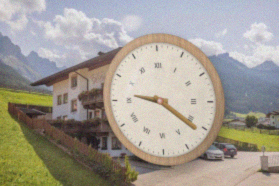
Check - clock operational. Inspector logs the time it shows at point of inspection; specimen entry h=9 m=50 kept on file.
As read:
h=9 m=21
